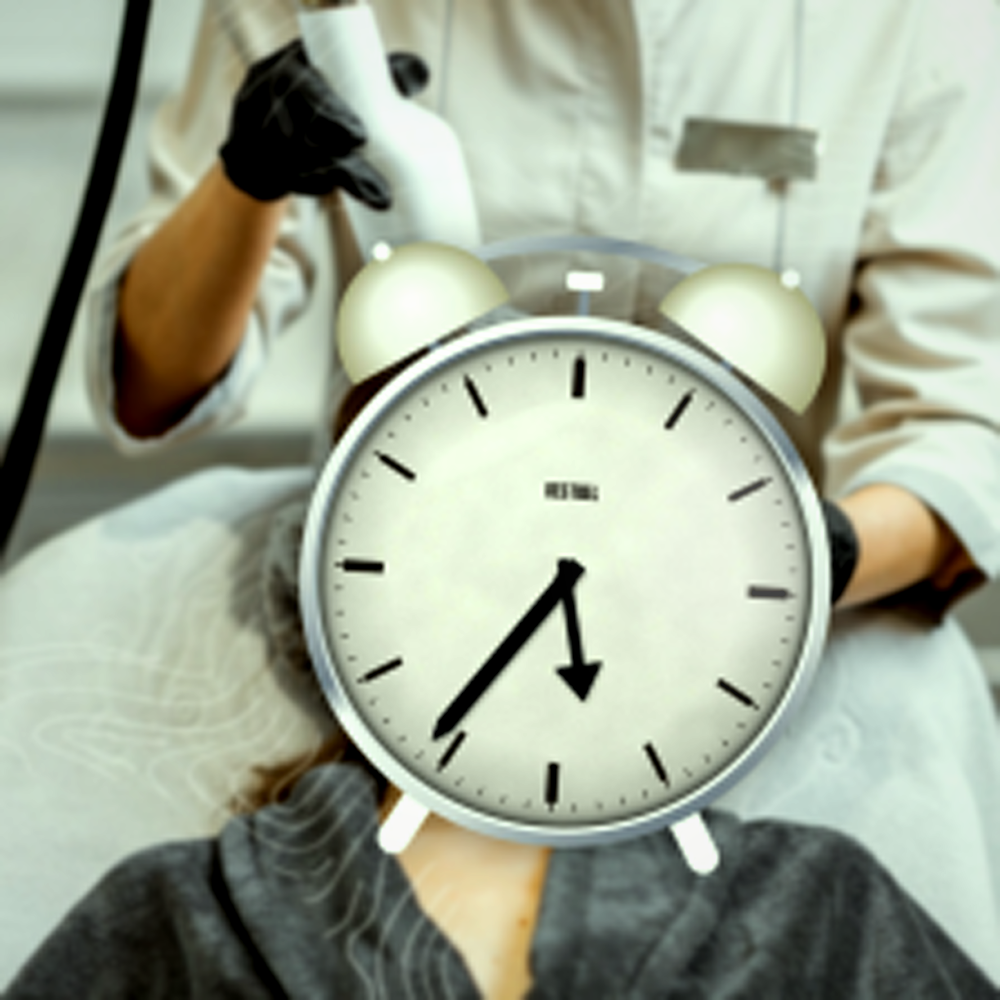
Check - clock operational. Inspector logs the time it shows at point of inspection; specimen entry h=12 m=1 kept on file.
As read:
h=5 m=36
